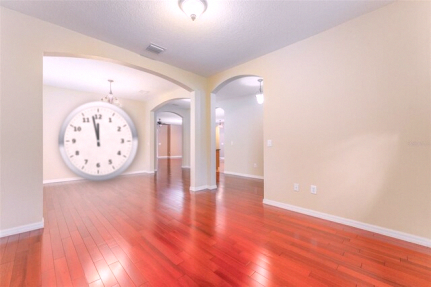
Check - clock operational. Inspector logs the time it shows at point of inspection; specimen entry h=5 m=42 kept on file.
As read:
h=11 m=58
